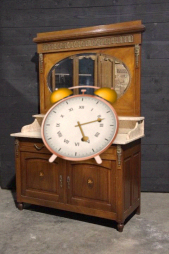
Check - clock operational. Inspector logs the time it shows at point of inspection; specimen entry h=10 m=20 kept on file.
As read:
h=5 m=12
